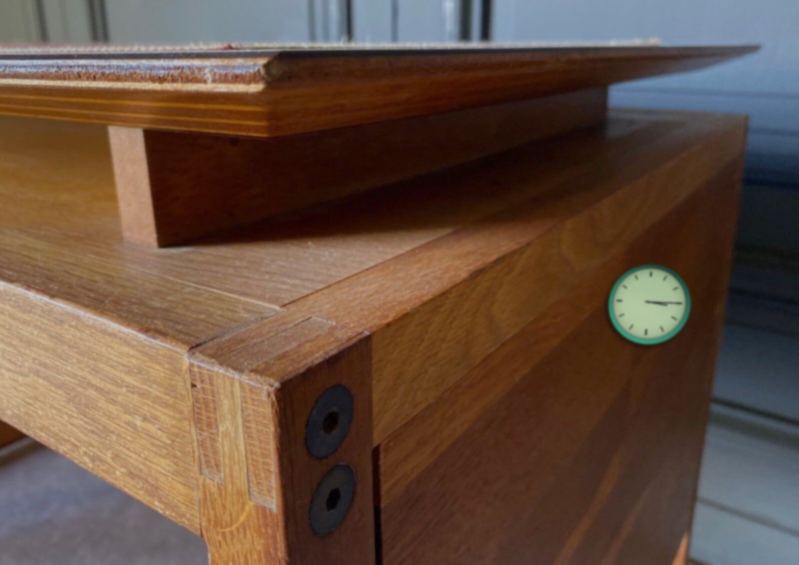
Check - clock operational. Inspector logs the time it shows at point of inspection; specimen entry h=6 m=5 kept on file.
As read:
h=3 m=15
